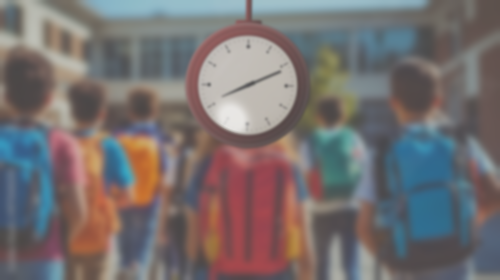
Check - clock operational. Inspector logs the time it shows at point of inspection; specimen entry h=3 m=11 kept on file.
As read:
h=8 m=11
